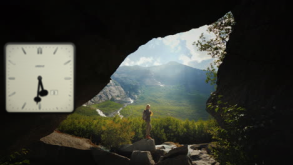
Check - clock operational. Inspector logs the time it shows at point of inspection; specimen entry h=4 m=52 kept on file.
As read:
h=5 m=31
